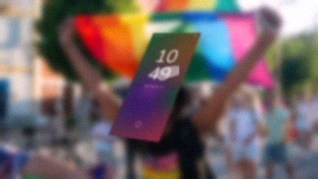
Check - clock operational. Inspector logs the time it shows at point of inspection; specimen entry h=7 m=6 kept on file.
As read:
h=10 m=49
